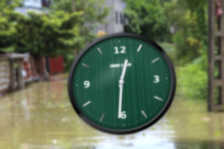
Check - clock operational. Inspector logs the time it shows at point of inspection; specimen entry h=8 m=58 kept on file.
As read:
h=12 m=31
